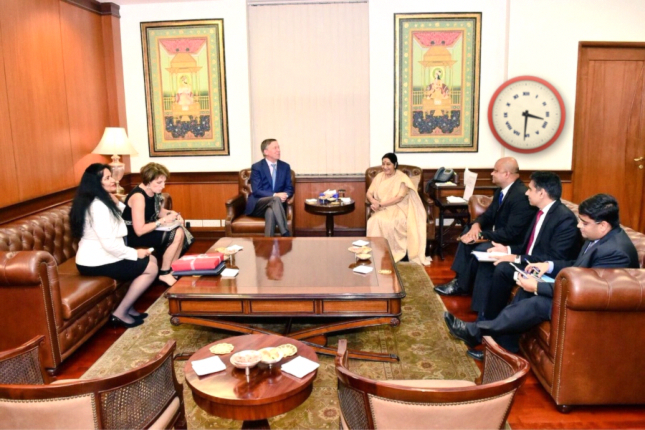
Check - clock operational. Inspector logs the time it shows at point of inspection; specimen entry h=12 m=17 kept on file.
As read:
h=3 m=31
